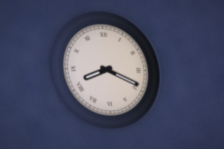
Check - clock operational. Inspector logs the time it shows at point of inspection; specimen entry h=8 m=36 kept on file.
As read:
h=8 m=19
